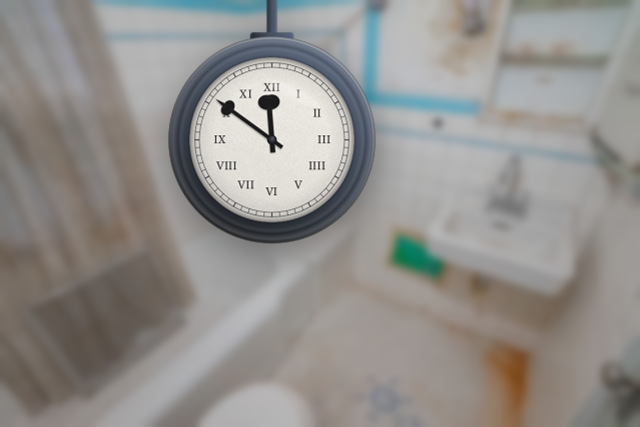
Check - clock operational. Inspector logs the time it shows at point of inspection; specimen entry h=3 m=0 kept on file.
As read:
h=11 m=51
